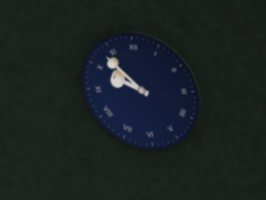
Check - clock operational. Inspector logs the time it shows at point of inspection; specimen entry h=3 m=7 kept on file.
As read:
h=9 m=53
